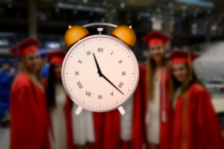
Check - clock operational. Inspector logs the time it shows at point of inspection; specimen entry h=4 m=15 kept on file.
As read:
h=11 m=22
